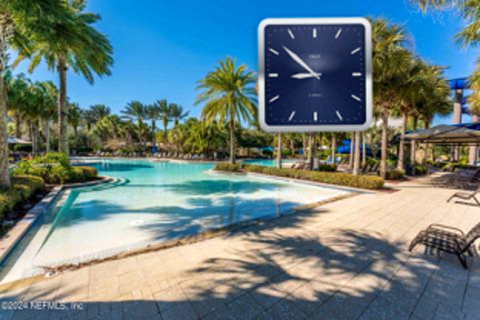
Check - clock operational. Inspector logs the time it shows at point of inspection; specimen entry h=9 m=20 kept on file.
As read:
h=8 m=52
